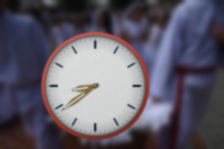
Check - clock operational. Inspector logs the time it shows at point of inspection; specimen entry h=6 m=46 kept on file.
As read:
h=8 m=39
